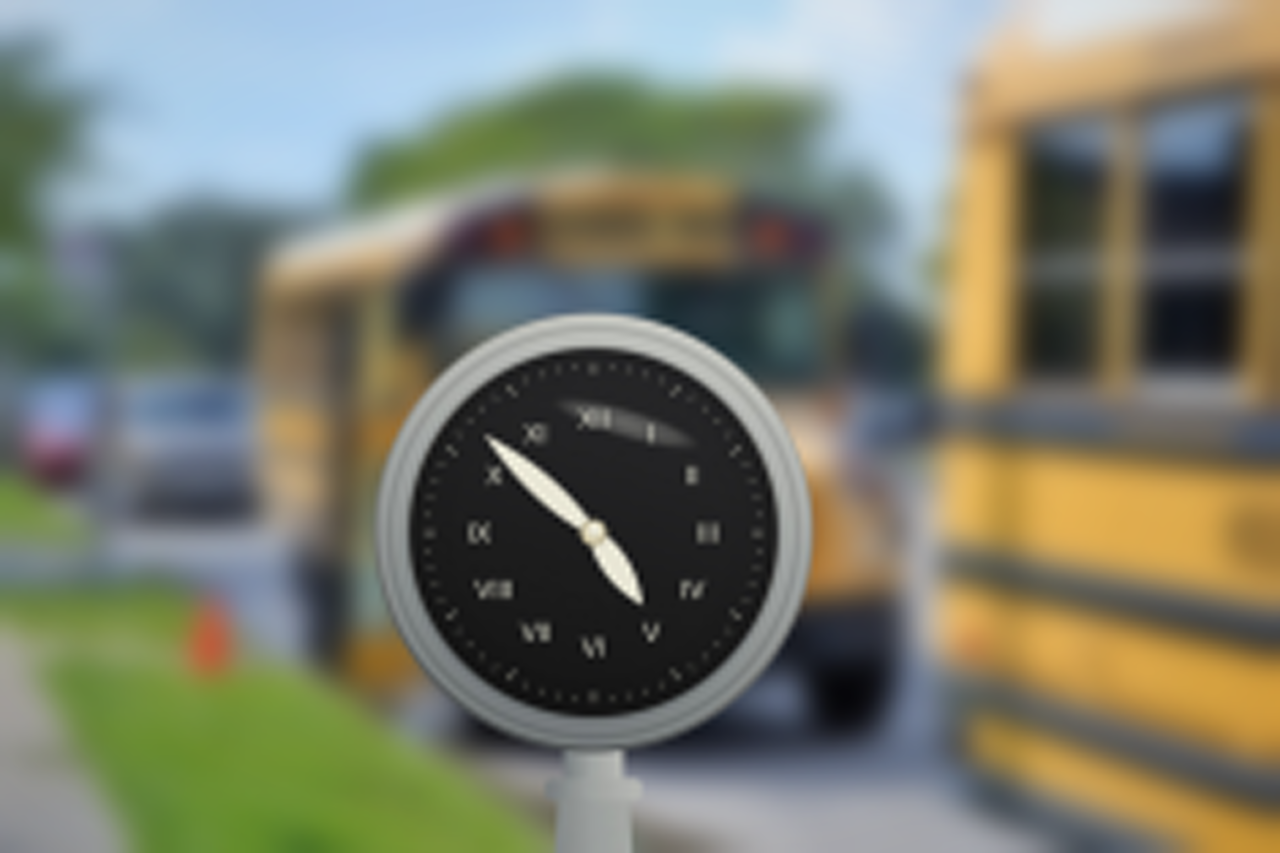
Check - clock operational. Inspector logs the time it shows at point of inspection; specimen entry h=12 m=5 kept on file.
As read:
h=4 m=52
